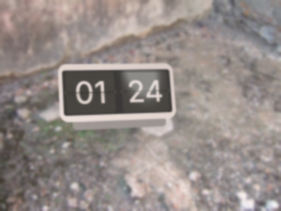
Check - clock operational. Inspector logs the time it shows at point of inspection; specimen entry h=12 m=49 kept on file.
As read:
h=1 m=24
